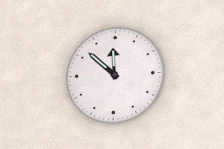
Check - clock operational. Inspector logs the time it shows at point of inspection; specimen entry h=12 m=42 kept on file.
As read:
h=11 m=52
